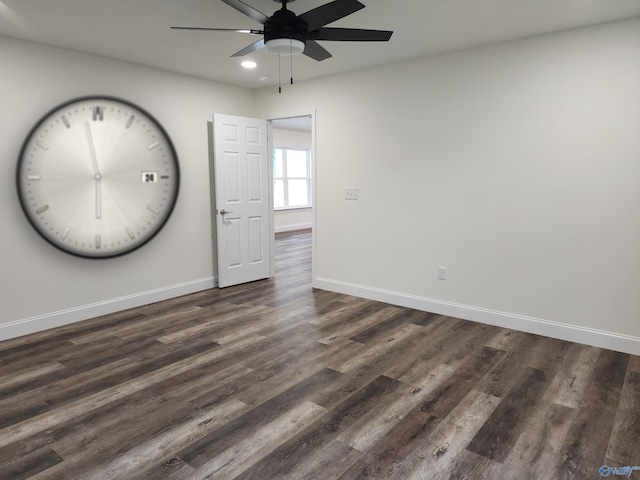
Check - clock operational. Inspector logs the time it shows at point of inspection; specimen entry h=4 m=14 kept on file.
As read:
h=5 m=58
